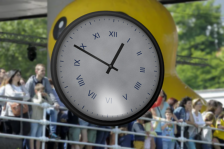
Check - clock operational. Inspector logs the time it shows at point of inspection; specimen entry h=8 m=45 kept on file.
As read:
h=12 m=49
